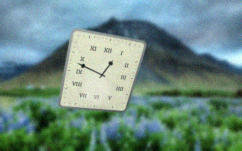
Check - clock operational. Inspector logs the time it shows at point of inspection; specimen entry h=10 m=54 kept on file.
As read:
h=12 m=48
